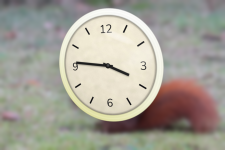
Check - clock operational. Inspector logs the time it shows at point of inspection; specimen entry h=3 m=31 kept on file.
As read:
h=3 m=46
